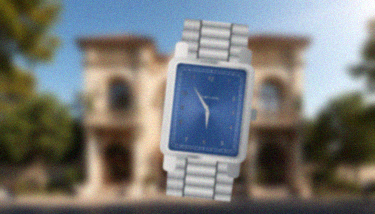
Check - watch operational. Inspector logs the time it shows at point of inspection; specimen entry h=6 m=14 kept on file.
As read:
h=5 m=54
